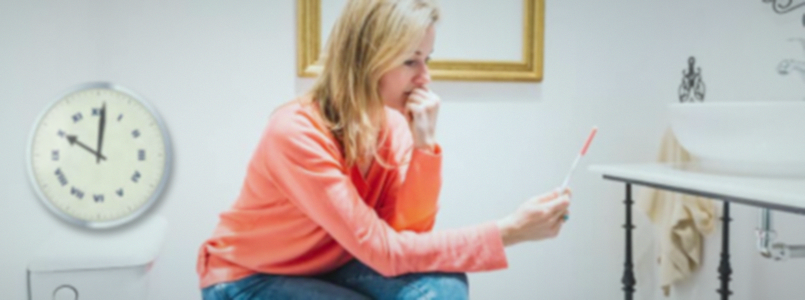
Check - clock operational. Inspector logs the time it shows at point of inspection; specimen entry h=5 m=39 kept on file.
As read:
h=10 m=1
